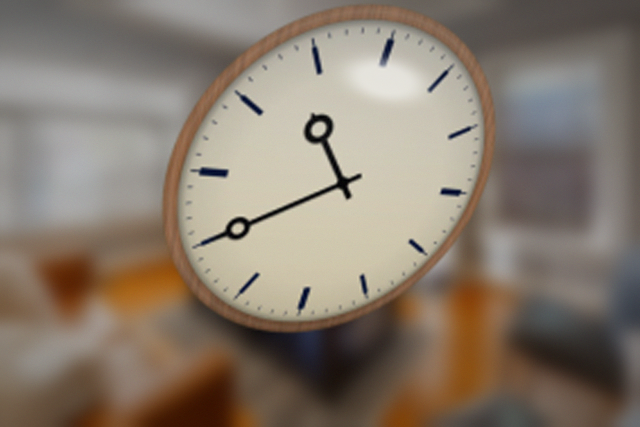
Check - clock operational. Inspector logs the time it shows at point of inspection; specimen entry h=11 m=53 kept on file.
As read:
h=10 m=40
